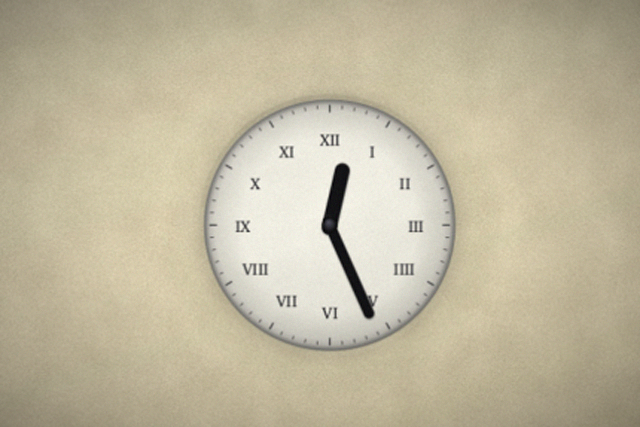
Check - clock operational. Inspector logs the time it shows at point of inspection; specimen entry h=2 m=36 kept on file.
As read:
h=12 m=26
